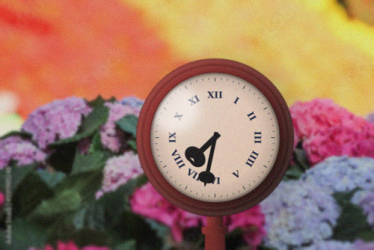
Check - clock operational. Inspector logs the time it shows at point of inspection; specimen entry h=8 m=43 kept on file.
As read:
h=7 m=32
